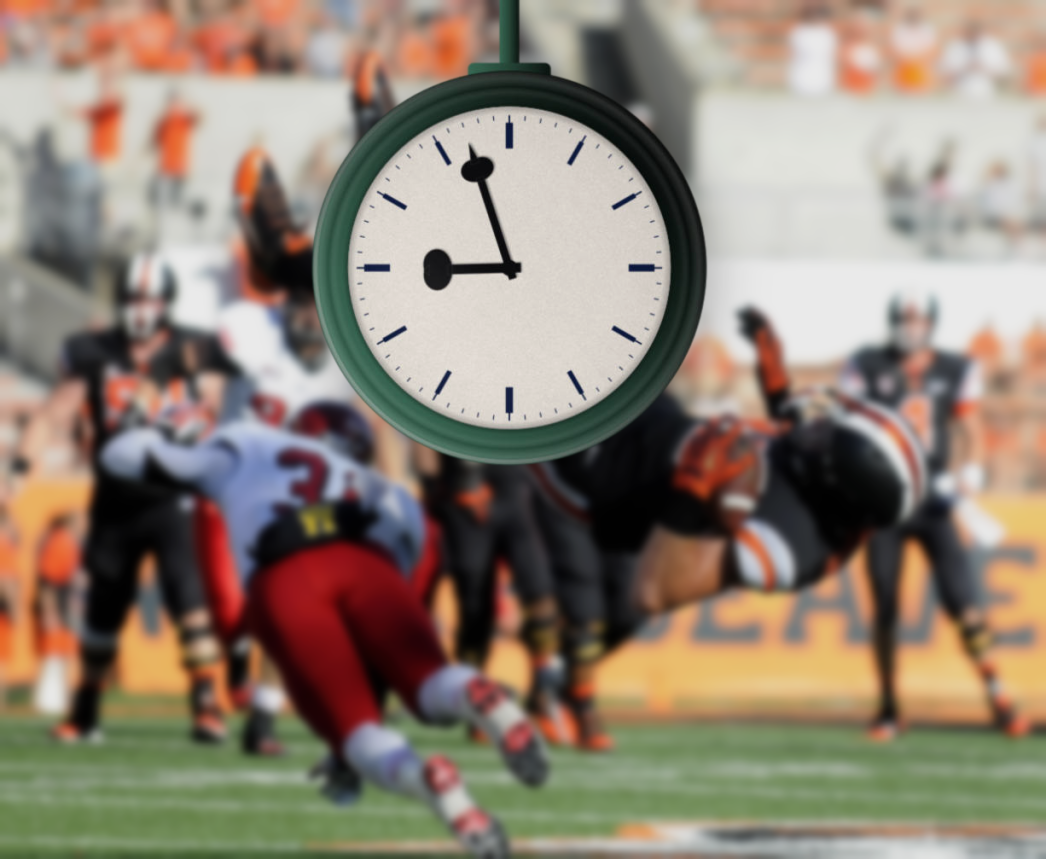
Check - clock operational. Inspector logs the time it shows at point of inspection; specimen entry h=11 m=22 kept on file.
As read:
h=8 m=57
